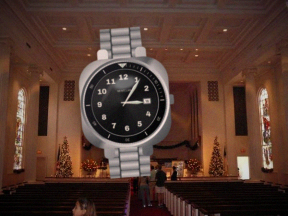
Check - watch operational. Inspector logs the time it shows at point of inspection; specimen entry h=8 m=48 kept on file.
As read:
h=3 m=6
